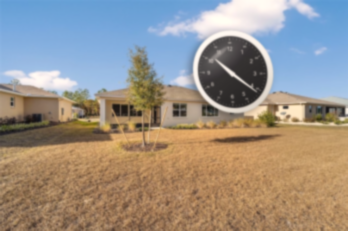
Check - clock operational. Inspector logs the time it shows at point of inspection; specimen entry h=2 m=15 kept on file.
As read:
h=10 m=21
